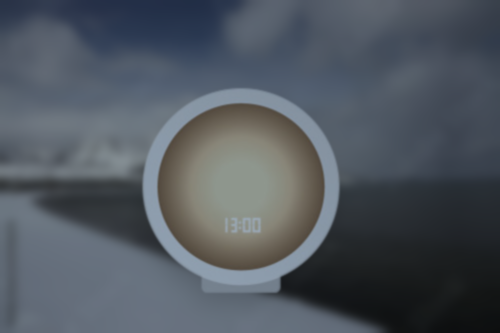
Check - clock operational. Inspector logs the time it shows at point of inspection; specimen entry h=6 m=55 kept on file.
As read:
h=13 m=0
